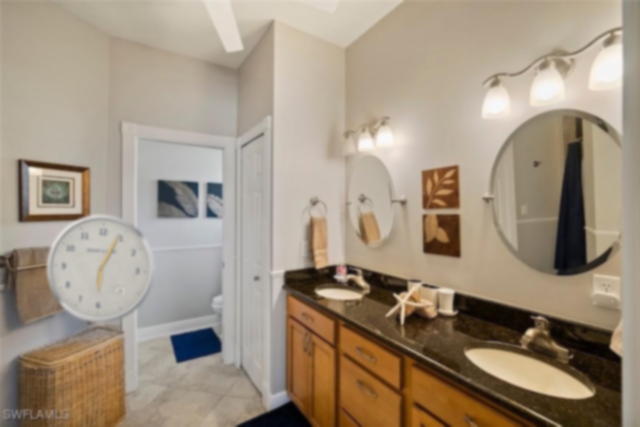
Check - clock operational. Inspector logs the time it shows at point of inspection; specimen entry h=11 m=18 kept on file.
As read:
h=6 m=4
